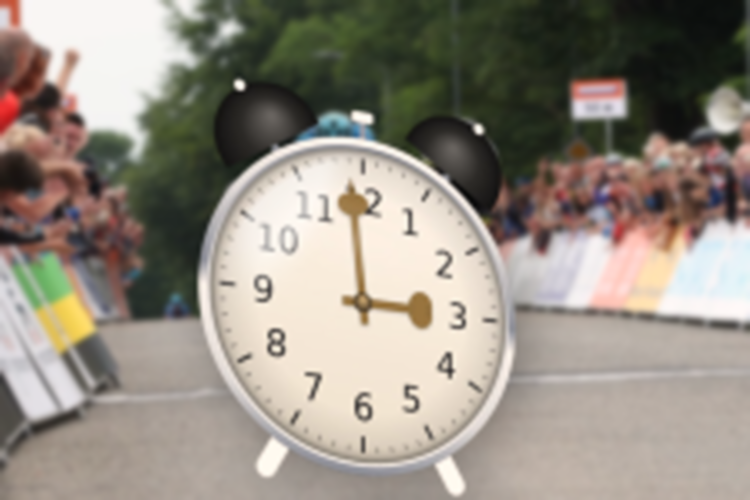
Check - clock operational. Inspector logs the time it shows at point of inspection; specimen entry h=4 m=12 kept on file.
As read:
h=2 m=59
